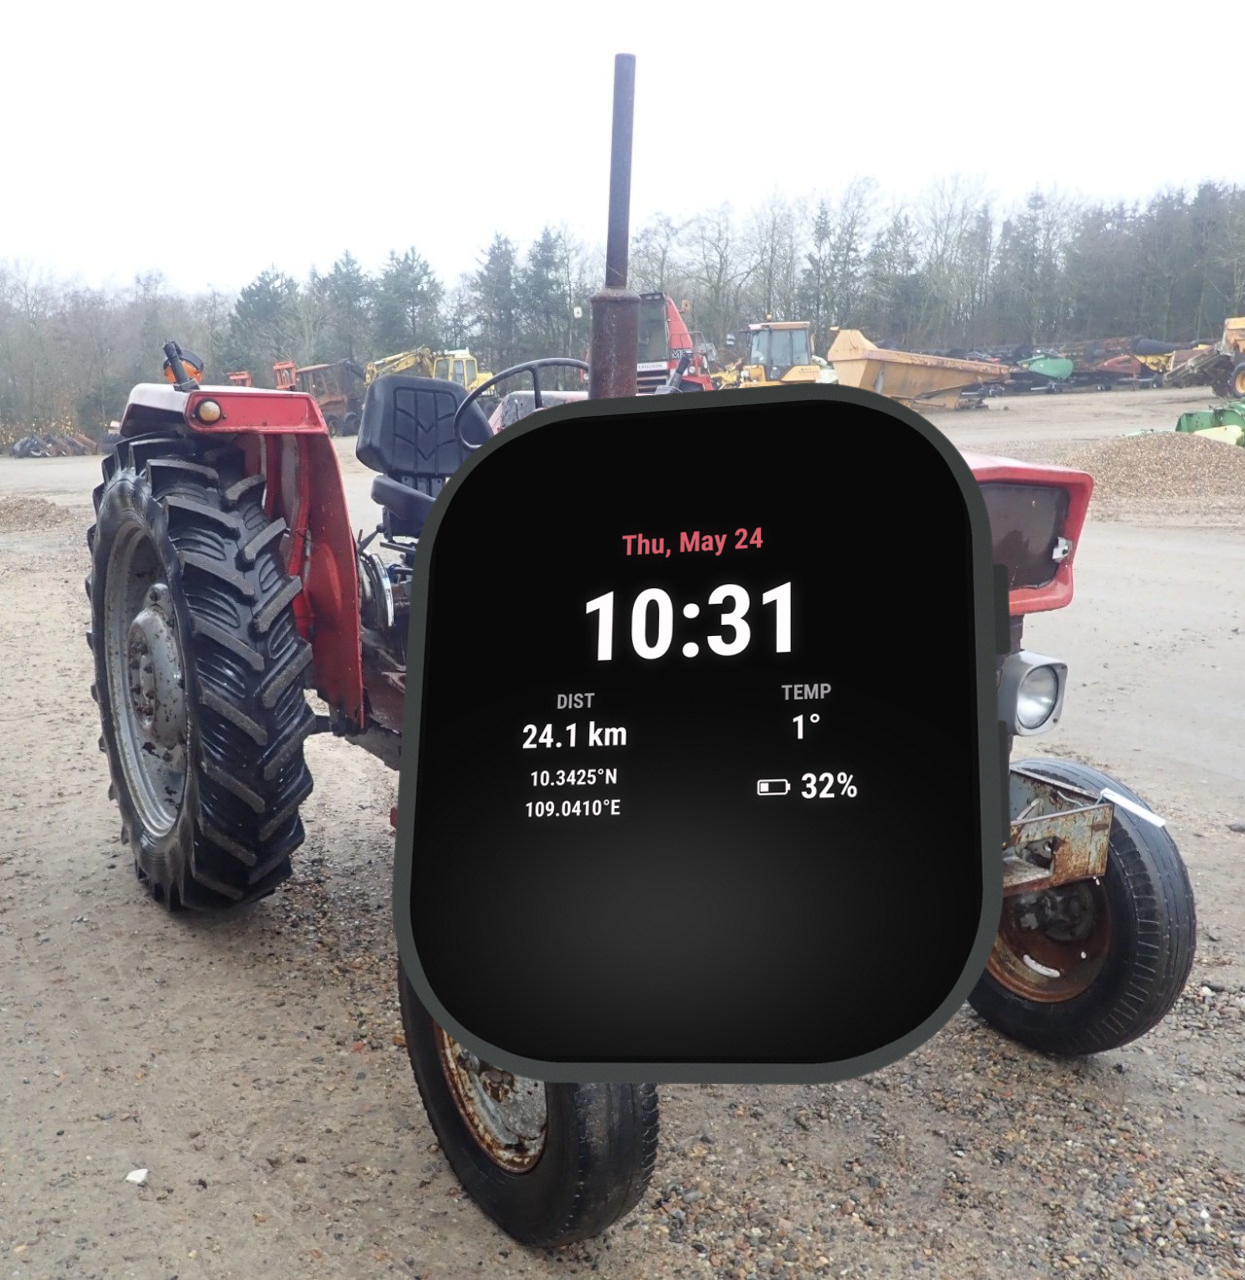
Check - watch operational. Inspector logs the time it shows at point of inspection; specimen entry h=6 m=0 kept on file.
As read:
h=10 m=31
